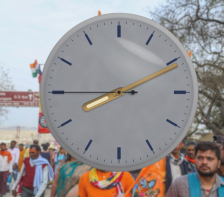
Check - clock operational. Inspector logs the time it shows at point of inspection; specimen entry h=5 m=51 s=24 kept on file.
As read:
h=8 m=10 s=45
